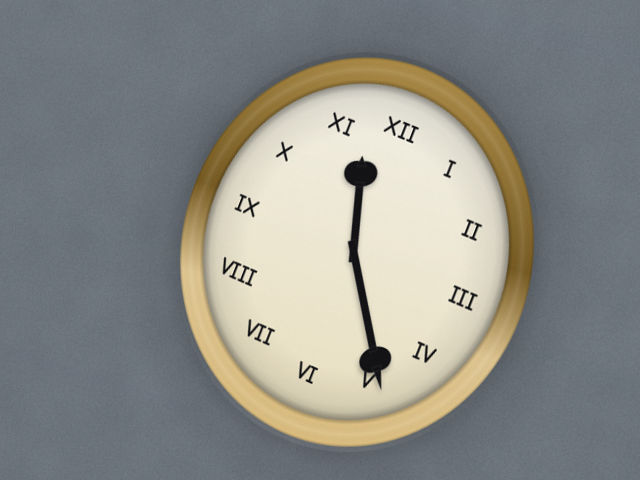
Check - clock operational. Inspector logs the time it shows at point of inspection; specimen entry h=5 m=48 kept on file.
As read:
h=11 m=24
